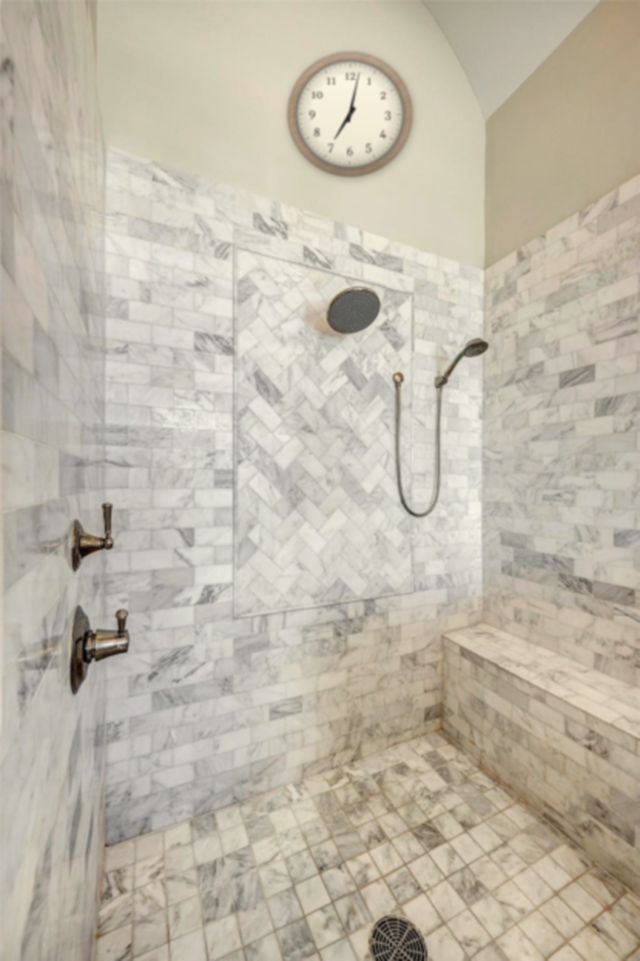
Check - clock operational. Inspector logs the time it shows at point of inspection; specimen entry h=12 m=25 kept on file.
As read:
h=7 m=2
